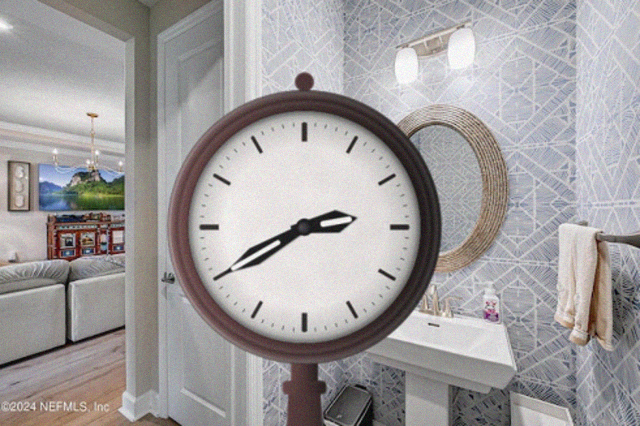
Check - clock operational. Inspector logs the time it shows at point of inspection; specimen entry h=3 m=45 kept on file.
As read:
h=2 m=40
